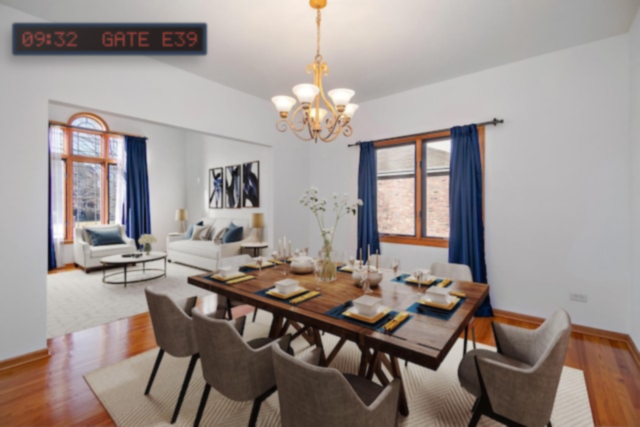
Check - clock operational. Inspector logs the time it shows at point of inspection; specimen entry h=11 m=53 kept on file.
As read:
h=9 m=32
